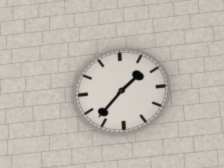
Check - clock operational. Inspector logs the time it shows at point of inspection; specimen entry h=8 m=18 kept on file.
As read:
h=1 m=37
